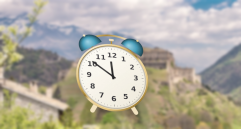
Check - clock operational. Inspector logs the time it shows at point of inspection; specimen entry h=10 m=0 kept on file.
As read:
h=11 m=51
